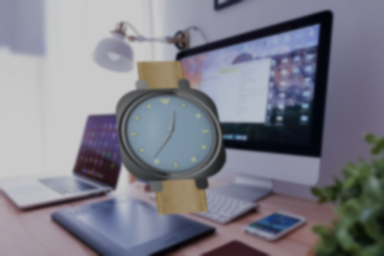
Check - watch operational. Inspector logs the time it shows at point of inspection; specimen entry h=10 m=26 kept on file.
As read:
h=12 m=36
